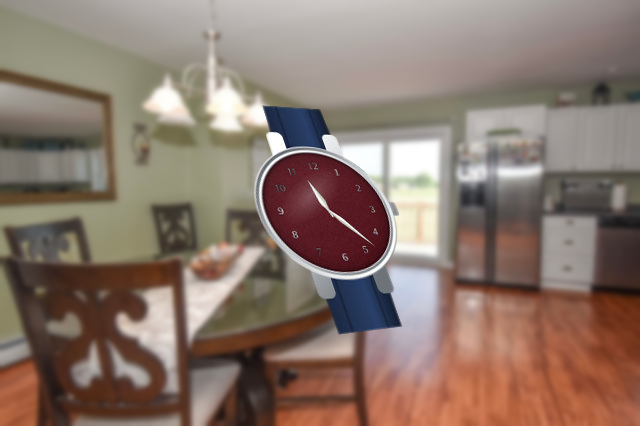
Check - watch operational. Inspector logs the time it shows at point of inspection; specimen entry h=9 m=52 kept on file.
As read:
h=11 m=23
